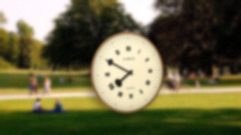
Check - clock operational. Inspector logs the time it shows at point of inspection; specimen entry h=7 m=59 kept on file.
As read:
h=7 m=50
